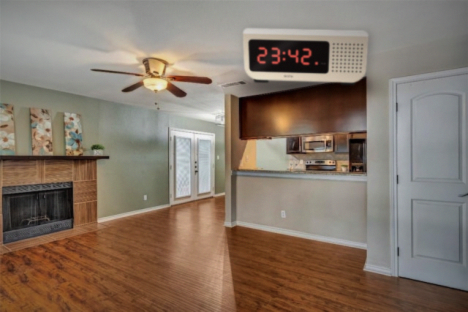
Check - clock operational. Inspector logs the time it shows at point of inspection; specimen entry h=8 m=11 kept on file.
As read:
h=23 m=42
